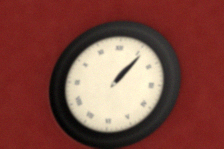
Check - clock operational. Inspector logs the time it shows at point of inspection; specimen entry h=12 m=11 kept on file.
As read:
h=1 m=6
